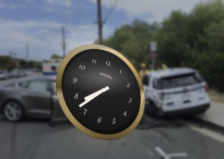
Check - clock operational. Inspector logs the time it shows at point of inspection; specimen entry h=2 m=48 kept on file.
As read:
h=7 m=37
